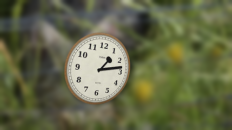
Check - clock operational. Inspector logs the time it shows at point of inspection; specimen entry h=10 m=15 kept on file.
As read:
h=1 m=13
